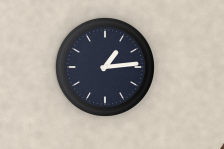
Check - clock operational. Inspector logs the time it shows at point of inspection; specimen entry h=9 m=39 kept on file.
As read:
h=1 m=14
